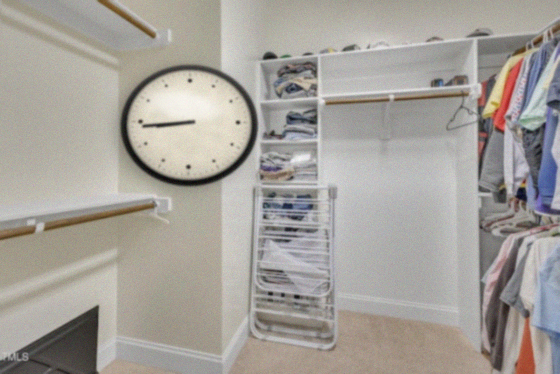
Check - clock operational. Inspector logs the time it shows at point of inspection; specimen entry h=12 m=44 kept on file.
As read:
h=8 m=44
